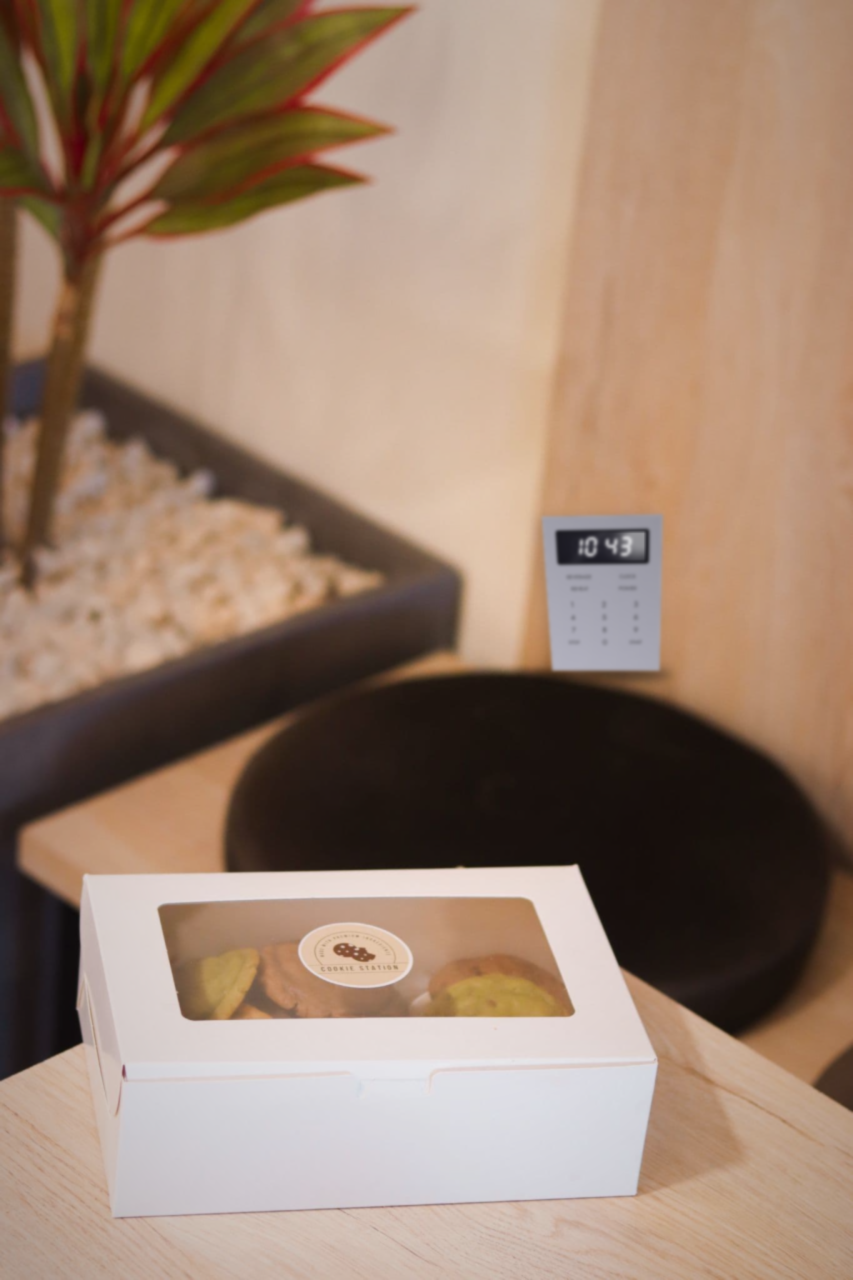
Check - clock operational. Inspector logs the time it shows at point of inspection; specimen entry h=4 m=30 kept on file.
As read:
h=10 m=43
